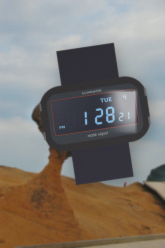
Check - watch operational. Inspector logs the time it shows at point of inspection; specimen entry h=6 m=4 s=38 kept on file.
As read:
h=1 m=28 s=21
